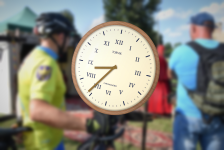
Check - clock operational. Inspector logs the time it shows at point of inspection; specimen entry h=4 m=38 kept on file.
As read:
h=8 m=36
